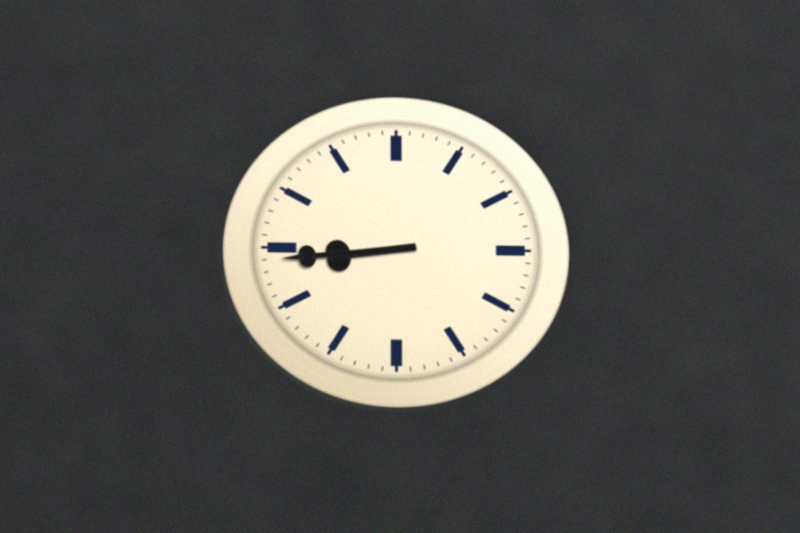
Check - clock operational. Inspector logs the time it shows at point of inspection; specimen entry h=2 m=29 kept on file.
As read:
h=8 m=44
